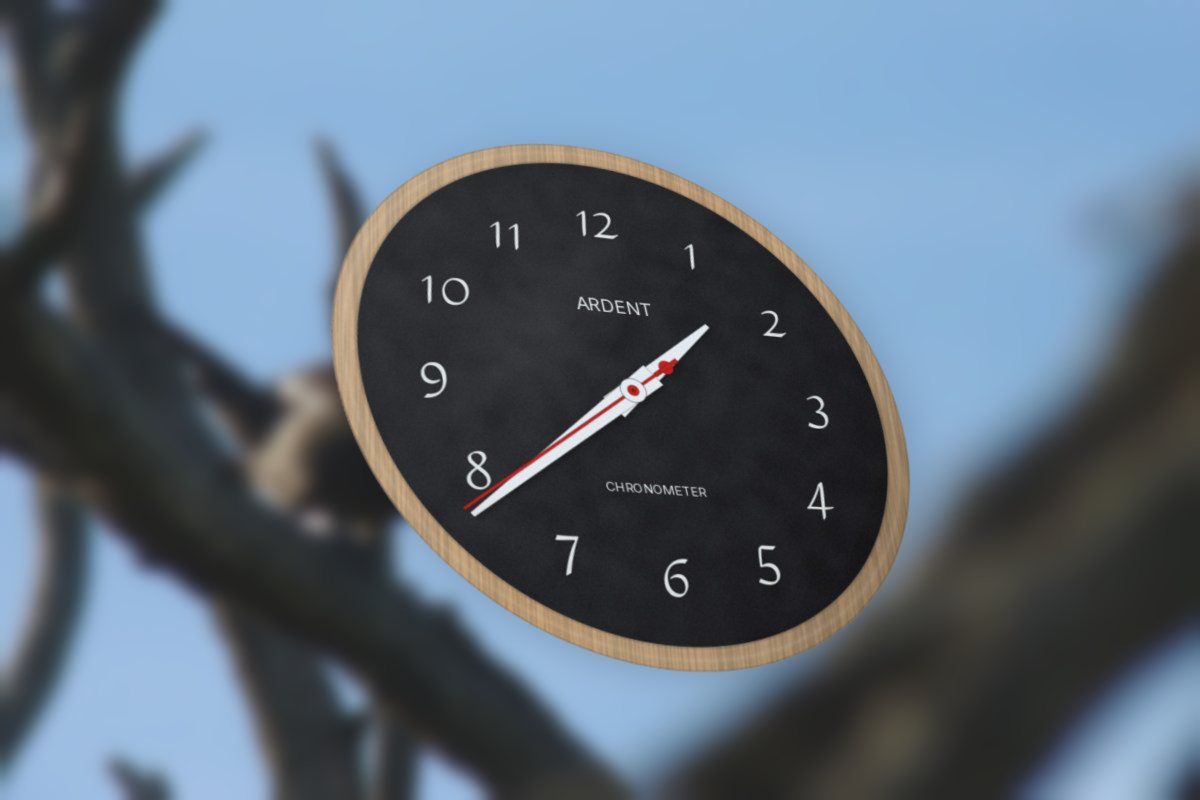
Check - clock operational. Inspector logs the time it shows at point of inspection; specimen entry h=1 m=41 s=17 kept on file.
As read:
h=1 m=38 s=39
